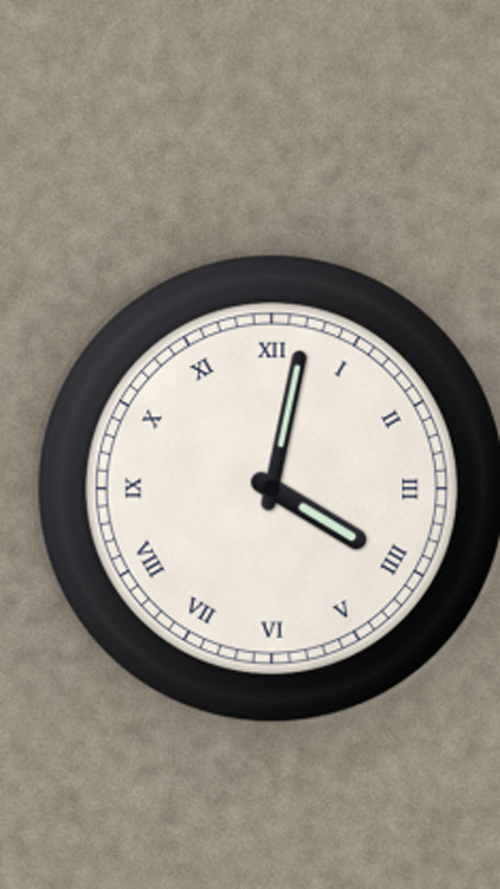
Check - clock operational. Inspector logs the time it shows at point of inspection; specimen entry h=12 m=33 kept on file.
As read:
h=4 m=2
